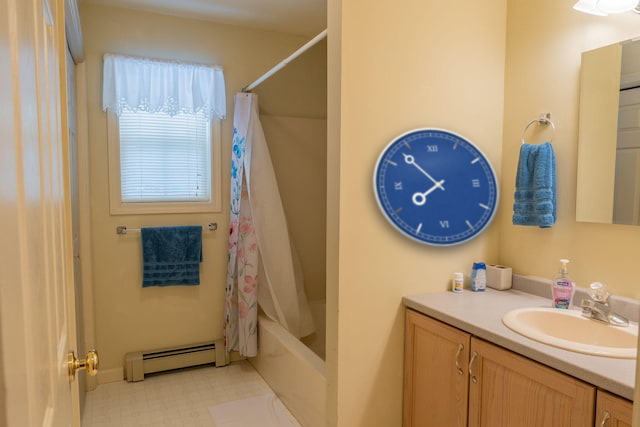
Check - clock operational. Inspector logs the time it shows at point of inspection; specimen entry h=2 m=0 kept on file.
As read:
h=7 m=53
